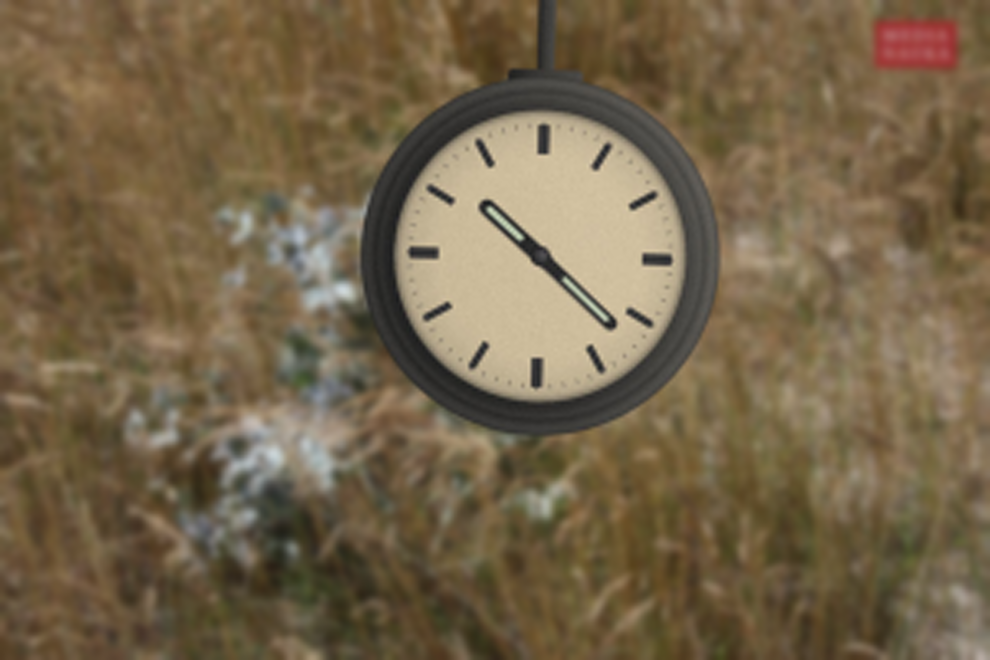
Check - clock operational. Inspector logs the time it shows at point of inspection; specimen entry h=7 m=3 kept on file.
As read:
h=10 m=22
